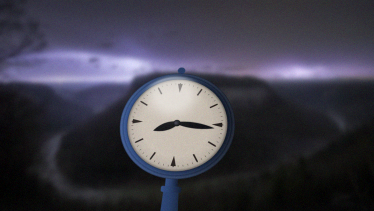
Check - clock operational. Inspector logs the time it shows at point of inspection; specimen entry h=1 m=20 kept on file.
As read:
h=8 m=16
